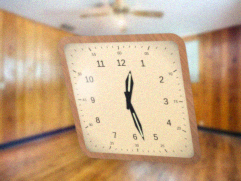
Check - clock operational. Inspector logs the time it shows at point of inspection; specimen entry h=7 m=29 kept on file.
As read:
h=12 m=28
